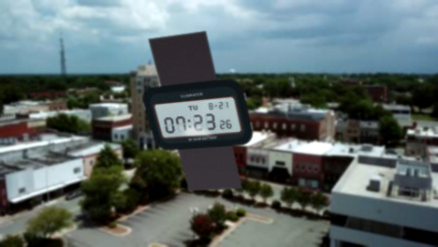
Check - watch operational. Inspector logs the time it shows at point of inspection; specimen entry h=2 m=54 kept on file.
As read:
h=7 m=23
